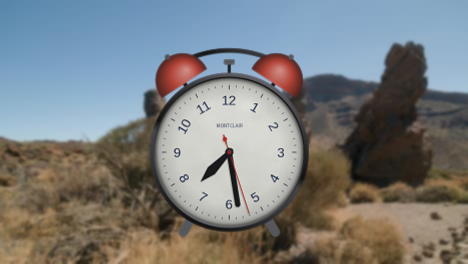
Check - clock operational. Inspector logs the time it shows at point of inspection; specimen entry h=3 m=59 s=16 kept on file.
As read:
h=7 m=28 s=27
